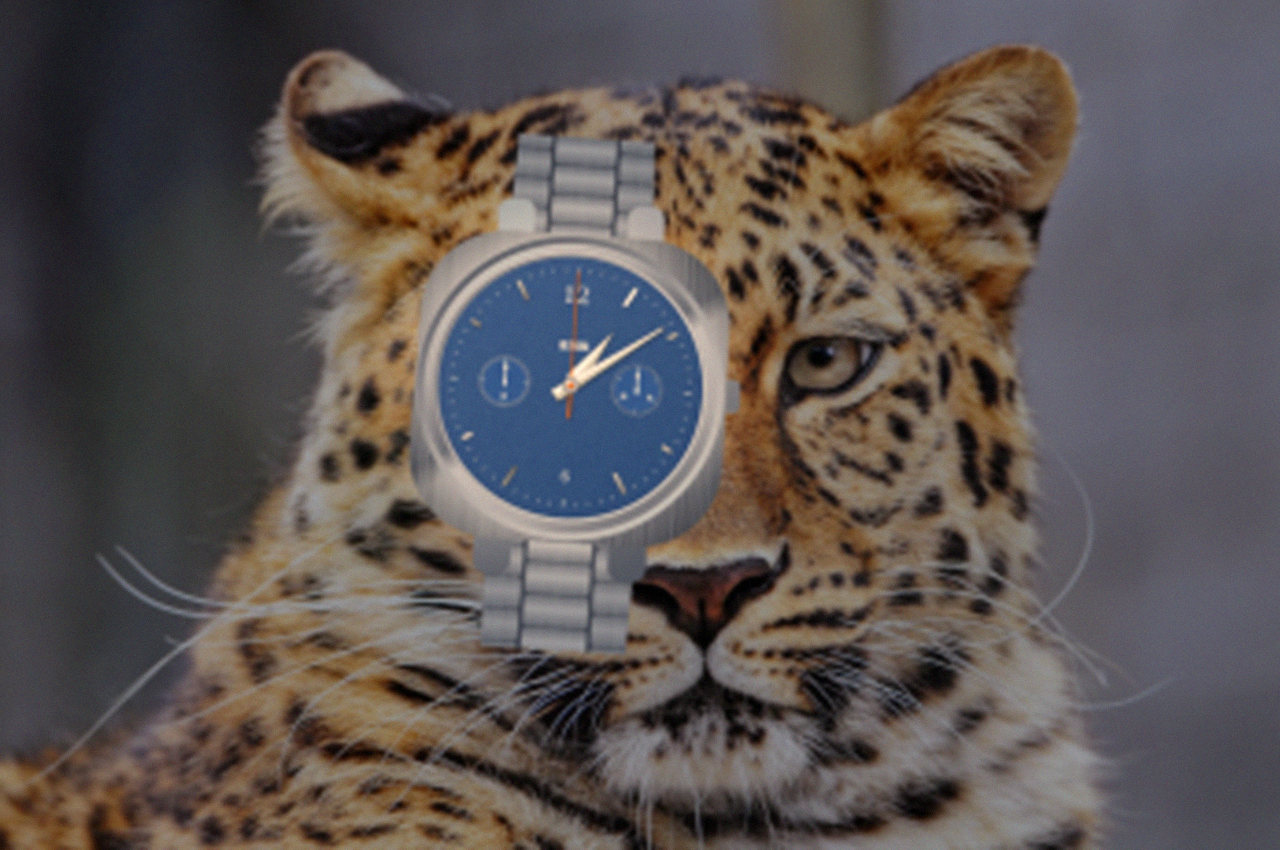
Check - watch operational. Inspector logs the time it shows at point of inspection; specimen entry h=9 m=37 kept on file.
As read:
h=1 m=9
